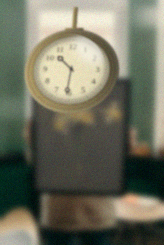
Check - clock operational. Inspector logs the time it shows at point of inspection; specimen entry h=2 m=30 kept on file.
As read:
h=10 m=31
